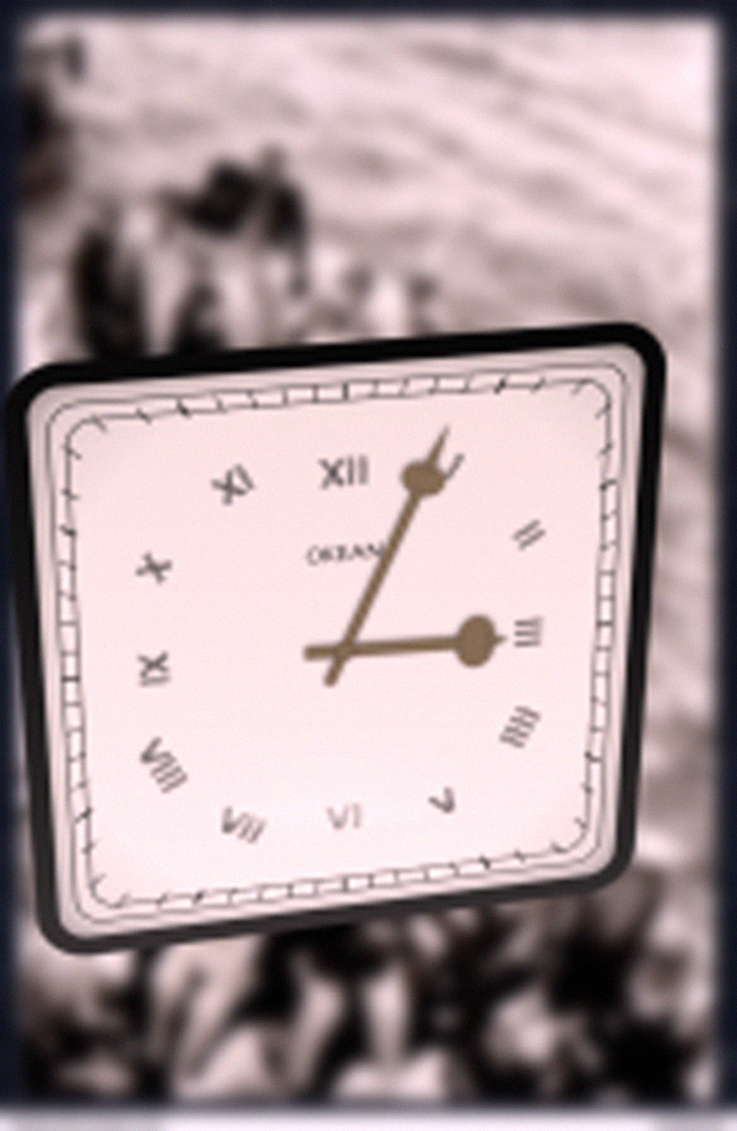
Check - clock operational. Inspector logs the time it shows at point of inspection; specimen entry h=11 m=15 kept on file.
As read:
h=3 m=4
